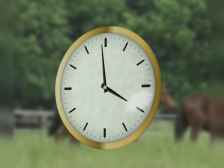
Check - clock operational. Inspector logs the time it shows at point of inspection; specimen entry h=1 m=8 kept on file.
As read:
h=3 m=59
